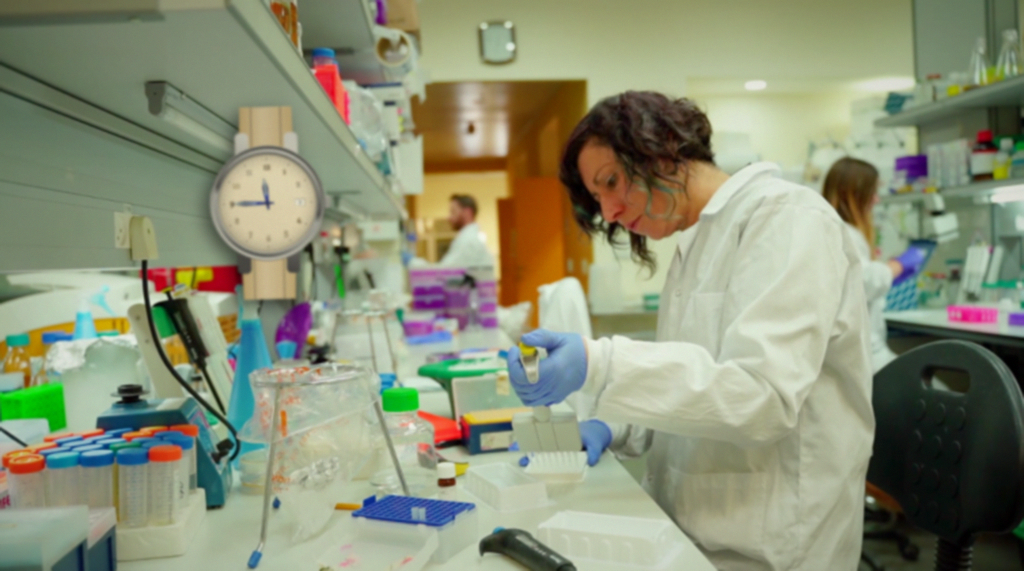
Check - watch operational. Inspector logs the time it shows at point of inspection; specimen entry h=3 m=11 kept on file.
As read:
h=11 m=45
